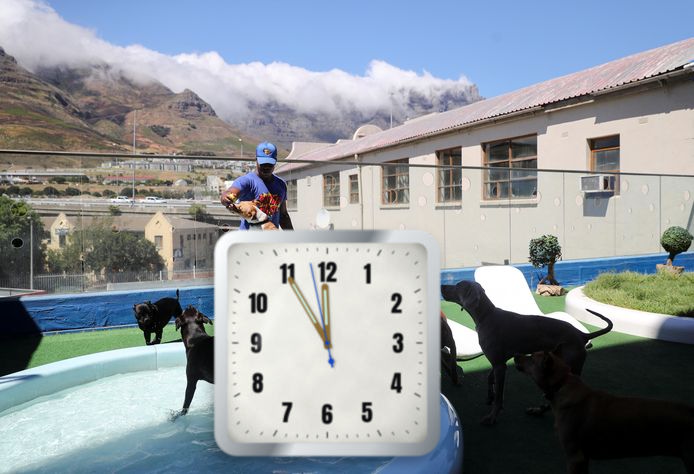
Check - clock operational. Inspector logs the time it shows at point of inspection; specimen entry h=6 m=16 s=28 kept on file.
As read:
h=11 m=54 s=58
